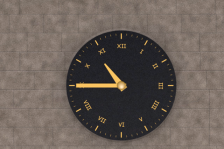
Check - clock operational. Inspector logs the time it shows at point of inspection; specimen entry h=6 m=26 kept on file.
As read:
h=10 m=45
